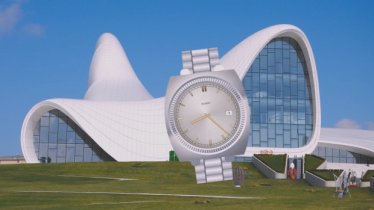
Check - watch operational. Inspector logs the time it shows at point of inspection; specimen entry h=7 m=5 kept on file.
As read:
h=8 m=23
